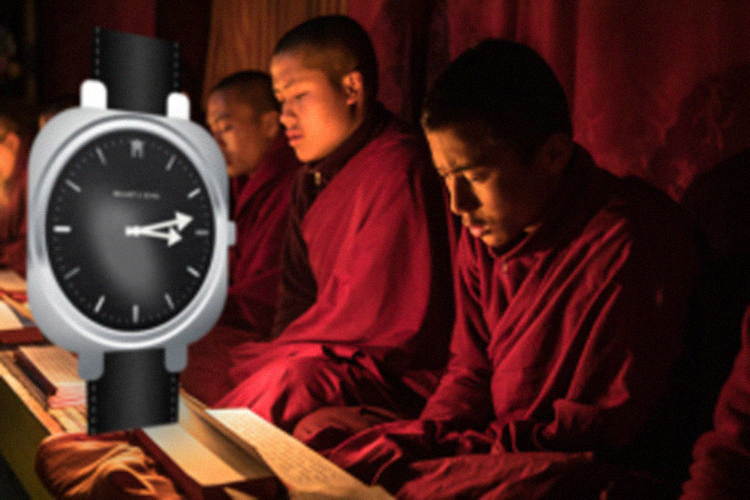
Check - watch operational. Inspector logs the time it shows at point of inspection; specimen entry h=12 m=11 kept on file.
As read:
h=3 m=13
